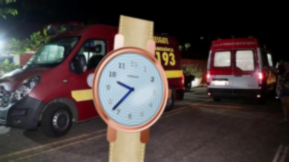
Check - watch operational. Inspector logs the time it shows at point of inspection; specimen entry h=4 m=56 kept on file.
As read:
h=9 m=37
